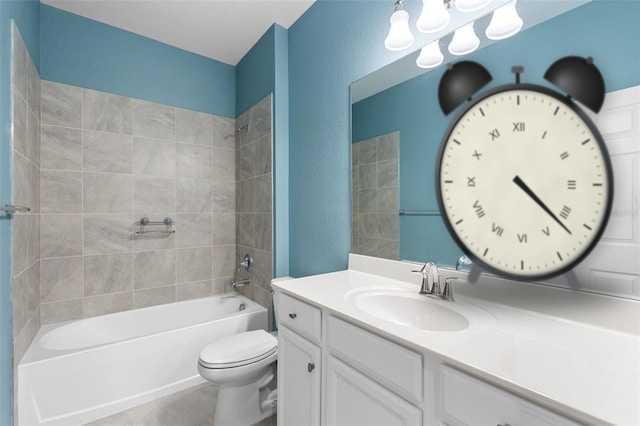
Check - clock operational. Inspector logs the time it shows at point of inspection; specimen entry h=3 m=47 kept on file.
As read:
h=4 m=22
